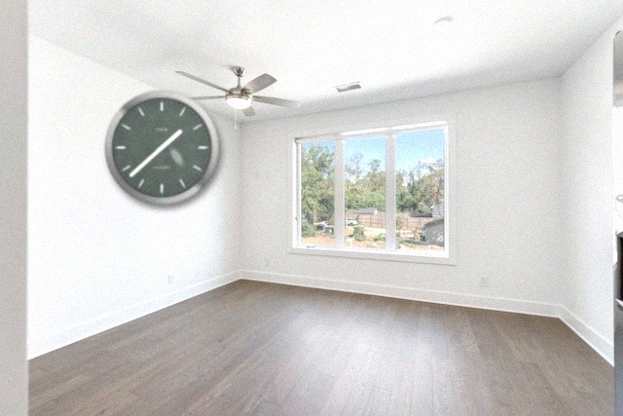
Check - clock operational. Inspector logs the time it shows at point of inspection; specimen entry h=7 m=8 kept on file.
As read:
h=1 m=38
